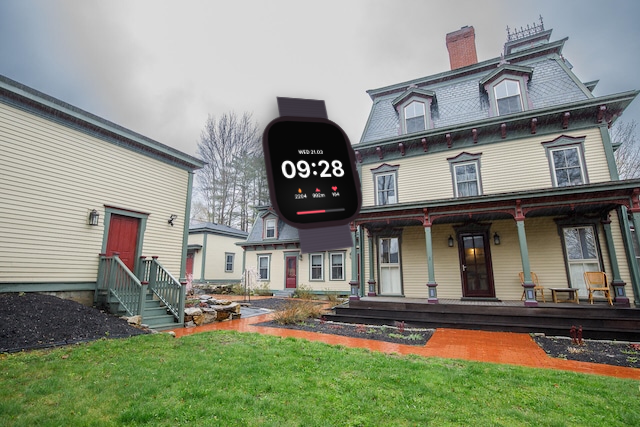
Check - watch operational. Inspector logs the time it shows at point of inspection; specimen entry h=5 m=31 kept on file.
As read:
h=9 m=28
